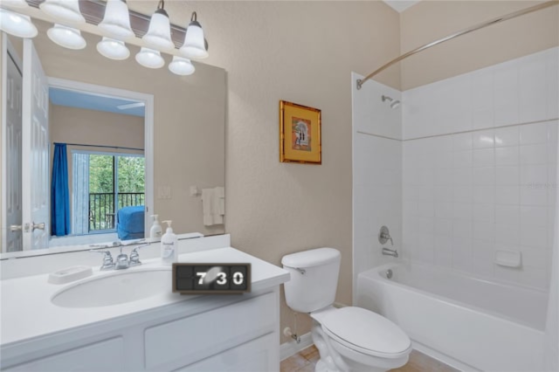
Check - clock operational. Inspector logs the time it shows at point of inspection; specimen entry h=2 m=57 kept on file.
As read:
h=7 m=30
